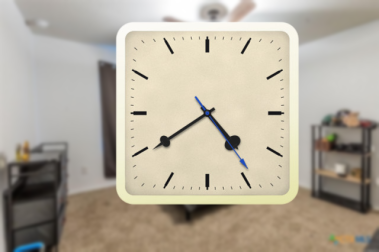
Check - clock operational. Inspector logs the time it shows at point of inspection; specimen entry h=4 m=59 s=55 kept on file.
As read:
h=4 m=39 s=24
